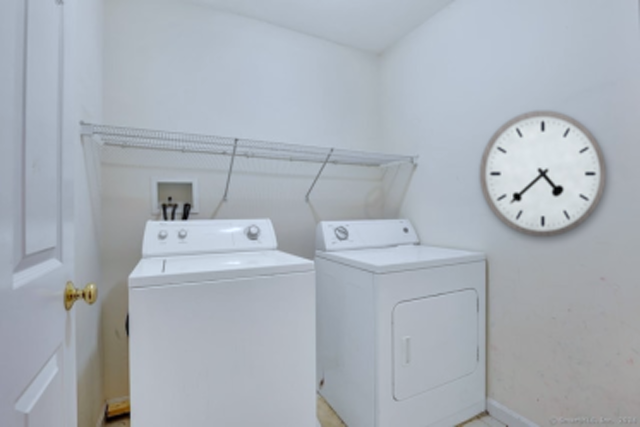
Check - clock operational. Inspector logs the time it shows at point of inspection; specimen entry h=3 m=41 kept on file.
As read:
h=4 m=38
